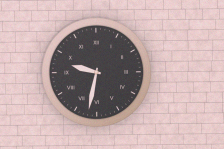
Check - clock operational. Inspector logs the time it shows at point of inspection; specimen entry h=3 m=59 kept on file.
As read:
h=9 m=32
